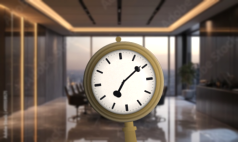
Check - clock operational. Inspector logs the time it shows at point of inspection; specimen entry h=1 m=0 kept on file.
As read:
h=7 m=9
